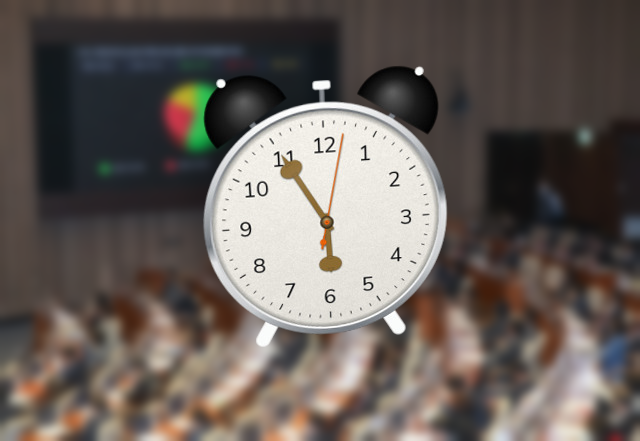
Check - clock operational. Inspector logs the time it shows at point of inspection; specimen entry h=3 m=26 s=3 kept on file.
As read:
h=5 m=55 s=2
